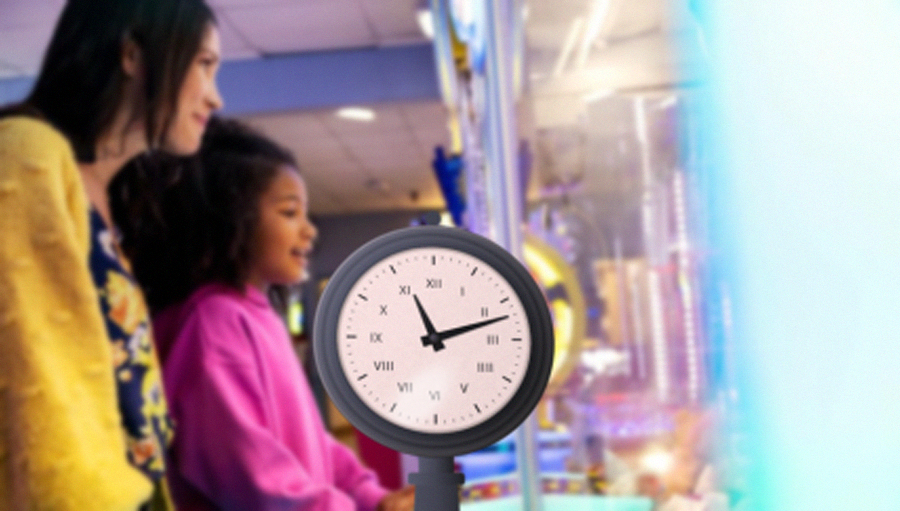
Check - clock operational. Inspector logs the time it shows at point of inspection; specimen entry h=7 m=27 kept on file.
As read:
h=11 m=12
